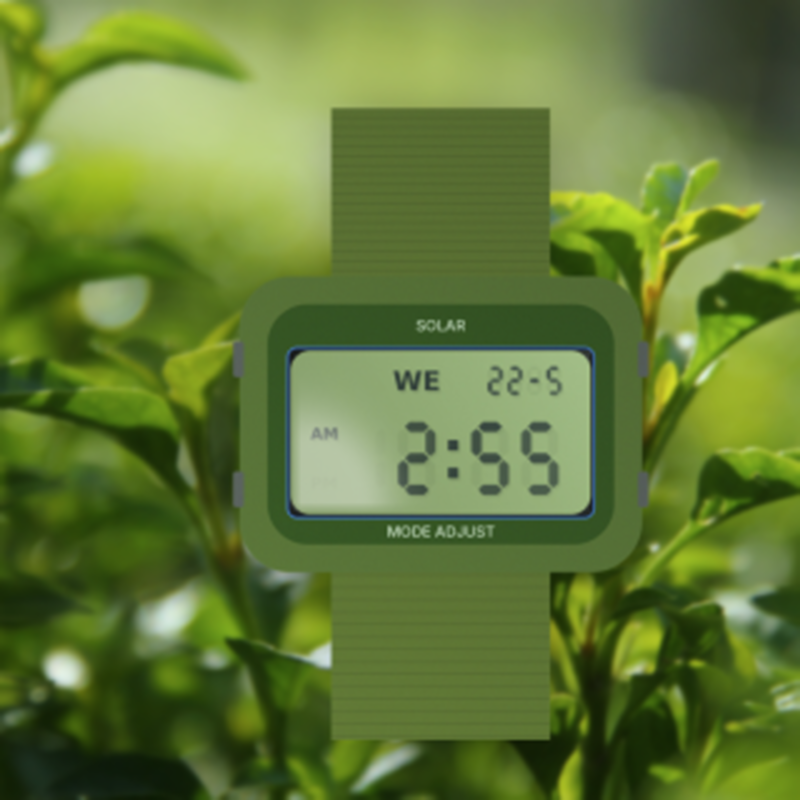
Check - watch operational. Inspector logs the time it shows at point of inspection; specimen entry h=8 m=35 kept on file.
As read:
h=2 m=55
